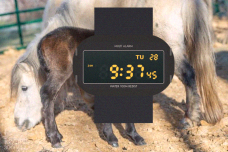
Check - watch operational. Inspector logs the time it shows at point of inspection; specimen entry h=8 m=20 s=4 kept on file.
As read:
h=9 m=37 s=45
